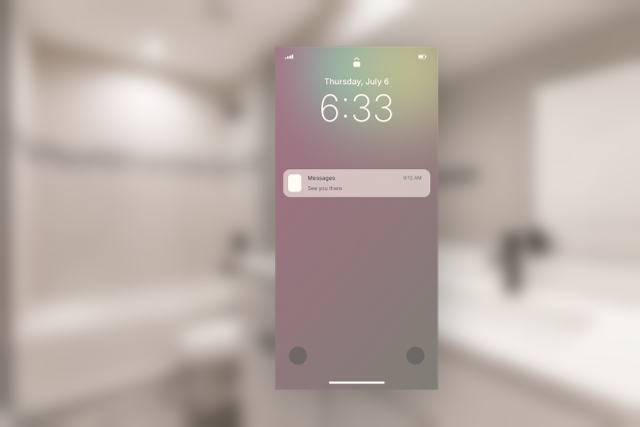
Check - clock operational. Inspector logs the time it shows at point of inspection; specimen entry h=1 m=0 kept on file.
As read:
h=6 m=33
